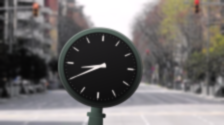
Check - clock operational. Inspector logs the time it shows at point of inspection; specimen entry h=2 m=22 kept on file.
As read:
h=8 m=40
